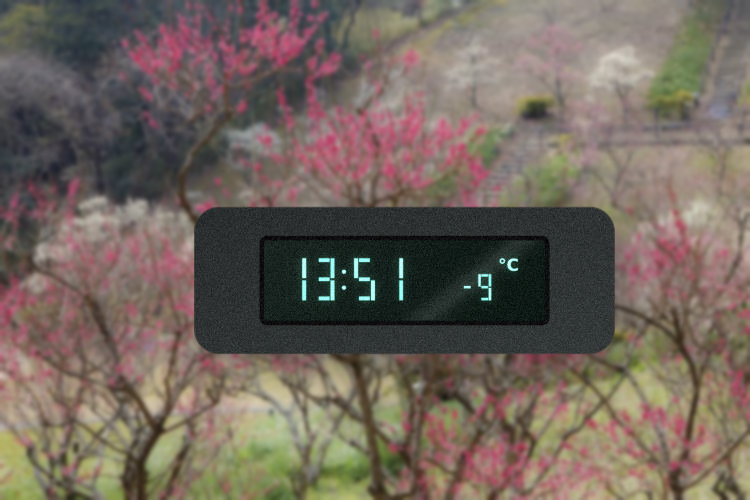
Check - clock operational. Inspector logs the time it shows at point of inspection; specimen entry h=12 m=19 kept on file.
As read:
h=13 m=51
